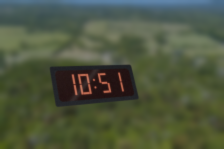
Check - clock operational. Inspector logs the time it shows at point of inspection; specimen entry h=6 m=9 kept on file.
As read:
h=10 m=51
